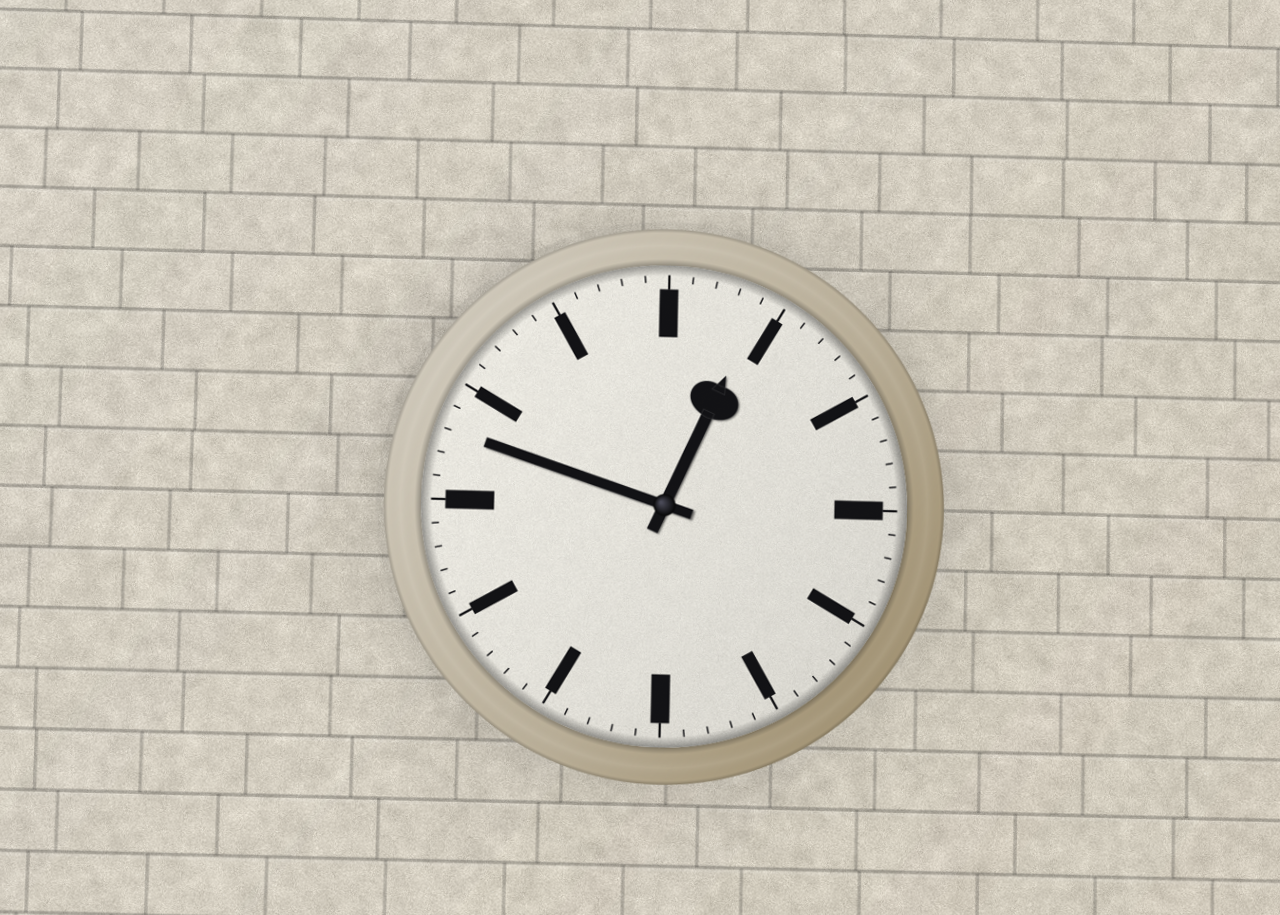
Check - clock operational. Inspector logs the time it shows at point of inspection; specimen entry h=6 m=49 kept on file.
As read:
h=12 m=48
